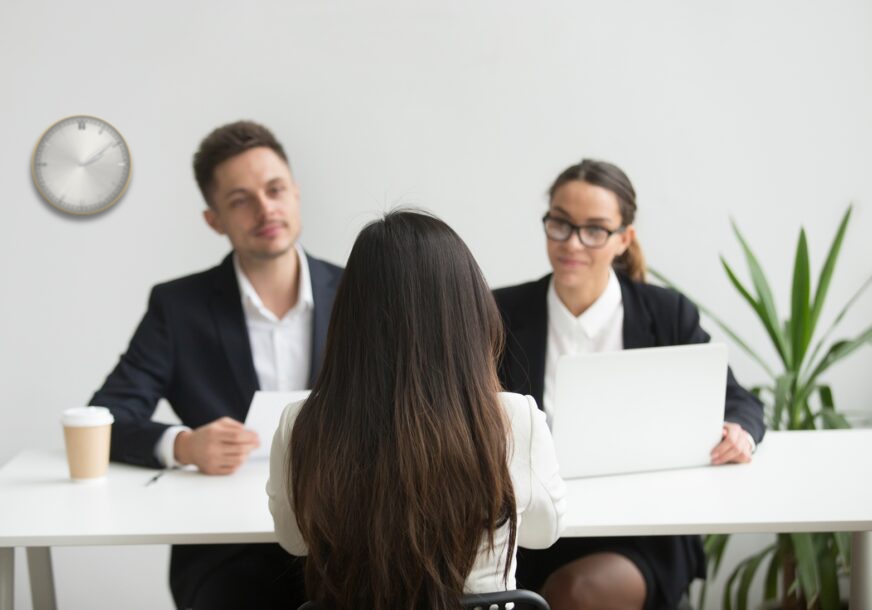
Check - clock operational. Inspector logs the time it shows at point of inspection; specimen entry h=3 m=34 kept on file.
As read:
h=2 m=9
